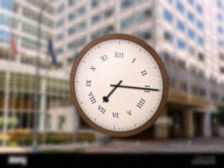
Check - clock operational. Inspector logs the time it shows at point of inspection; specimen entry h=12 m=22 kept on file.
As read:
h=7 m=15
